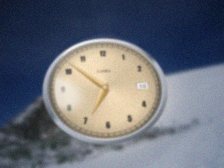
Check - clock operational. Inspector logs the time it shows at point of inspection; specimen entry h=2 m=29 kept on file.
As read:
h=6 m=52
